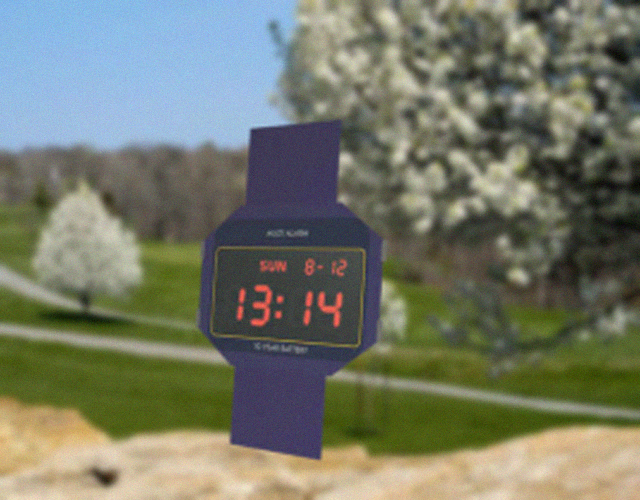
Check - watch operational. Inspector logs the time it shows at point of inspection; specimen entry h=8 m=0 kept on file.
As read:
h=13 m=14
